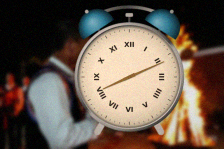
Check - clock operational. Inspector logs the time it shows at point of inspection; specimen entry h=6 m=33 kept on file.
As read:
h=8 m=11
